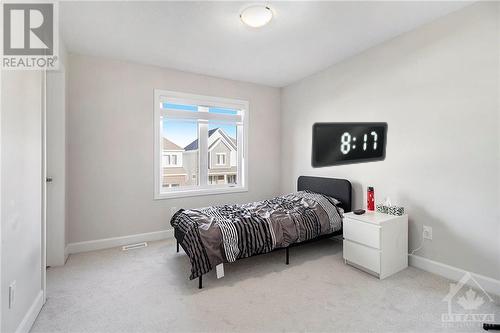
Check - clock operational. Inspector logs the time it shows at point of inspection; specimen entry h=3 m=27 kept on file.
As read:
h=8 m=17
